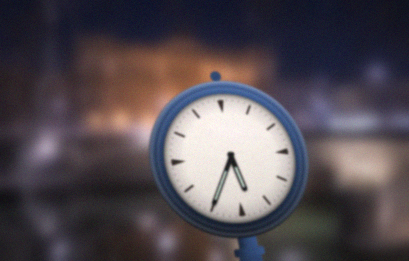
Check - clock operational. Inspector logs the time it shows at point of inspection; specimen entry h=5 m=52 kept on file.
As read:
h=5 m=35
